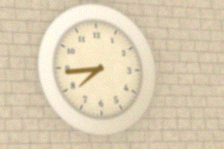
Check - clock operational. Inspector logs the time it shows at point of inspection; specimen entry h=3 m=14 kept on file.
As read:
h=7 m=44
